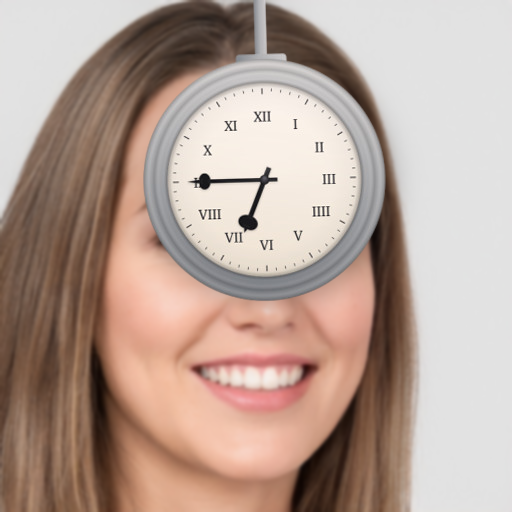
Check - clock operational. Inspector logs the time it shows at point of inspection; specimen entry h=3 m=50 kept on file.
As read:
h=6 m=45
